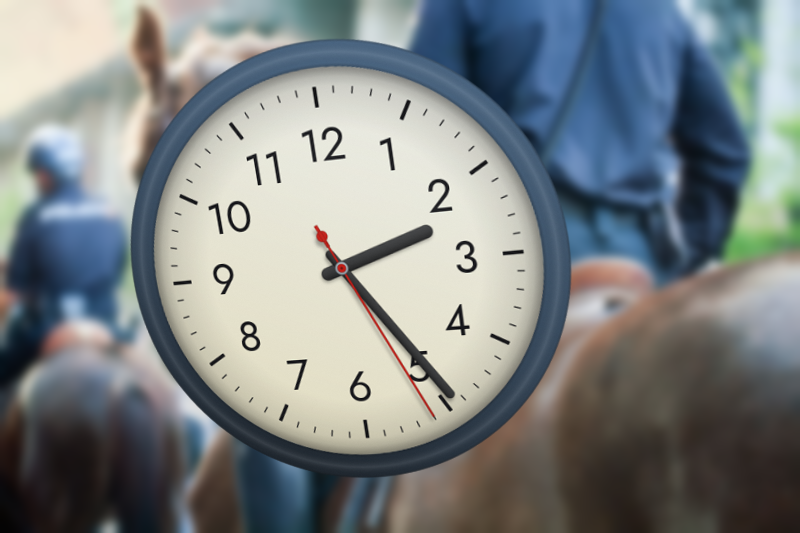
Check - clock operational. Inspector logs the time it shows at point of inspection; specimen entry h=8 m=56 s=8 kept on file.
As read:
h=2 m=24 s=26
